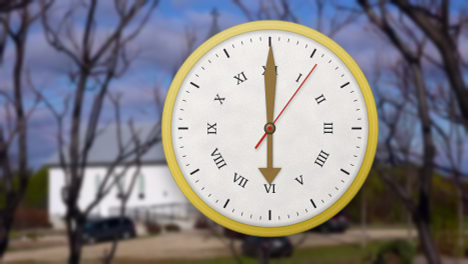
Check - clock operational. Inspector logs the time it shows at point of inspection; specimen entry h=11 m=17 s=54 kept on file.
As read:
h=6 m=0 s=6
